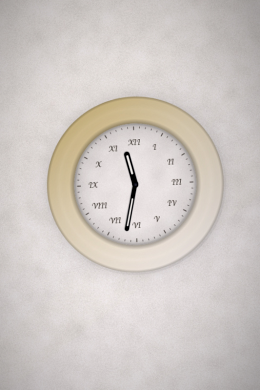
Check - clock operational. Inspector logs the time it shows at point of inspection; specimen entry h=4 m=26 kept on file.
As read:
h=11 m=32
